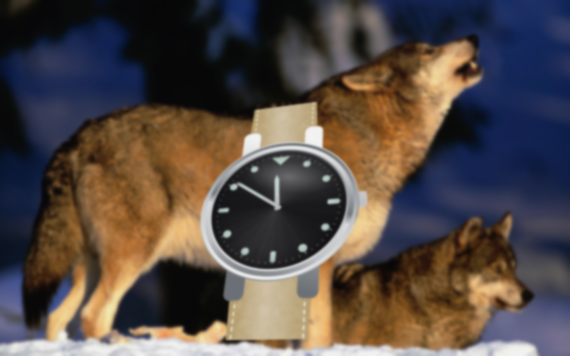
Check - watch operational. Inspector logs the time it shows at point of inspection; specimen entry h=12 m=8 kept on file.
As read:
h=11 m=51
